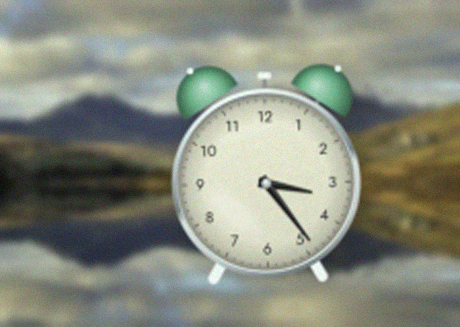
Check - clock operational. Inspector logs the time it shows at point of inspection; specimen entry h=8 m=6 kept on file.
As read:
h=3 m=24
